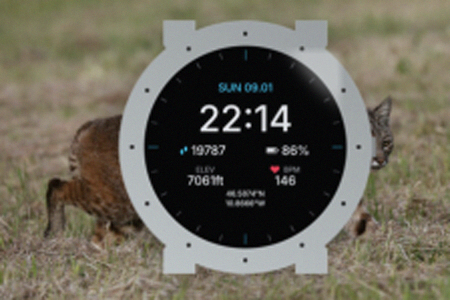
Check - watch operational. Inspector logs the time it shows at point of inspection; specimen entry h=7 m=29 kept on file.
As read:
h=22 m=14
